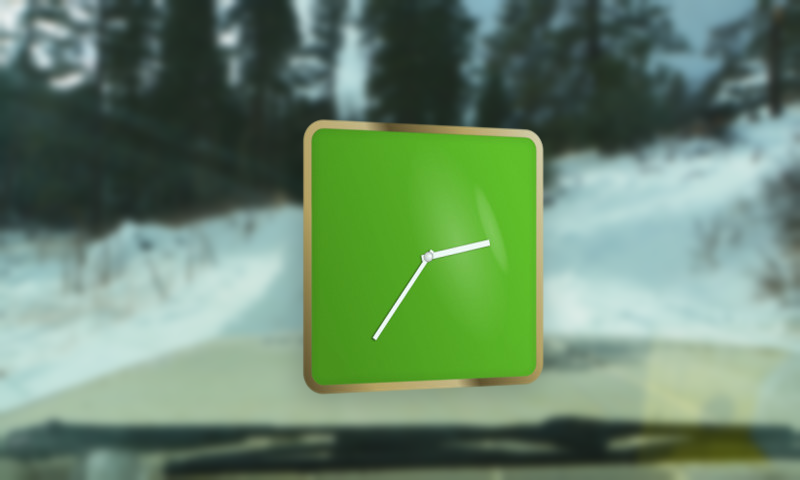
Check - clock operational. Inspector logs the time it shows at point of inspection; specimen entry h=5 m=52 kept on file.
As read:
h=2 m=36
